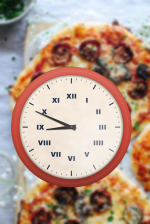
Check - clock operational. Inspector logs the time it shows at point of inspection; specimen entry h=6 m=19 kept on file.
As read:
h=8 m=49
